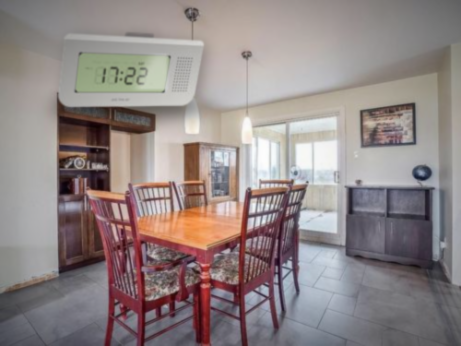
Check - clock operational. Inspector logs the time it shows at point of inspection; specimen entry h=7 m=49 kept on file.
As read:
h=17 m=22
